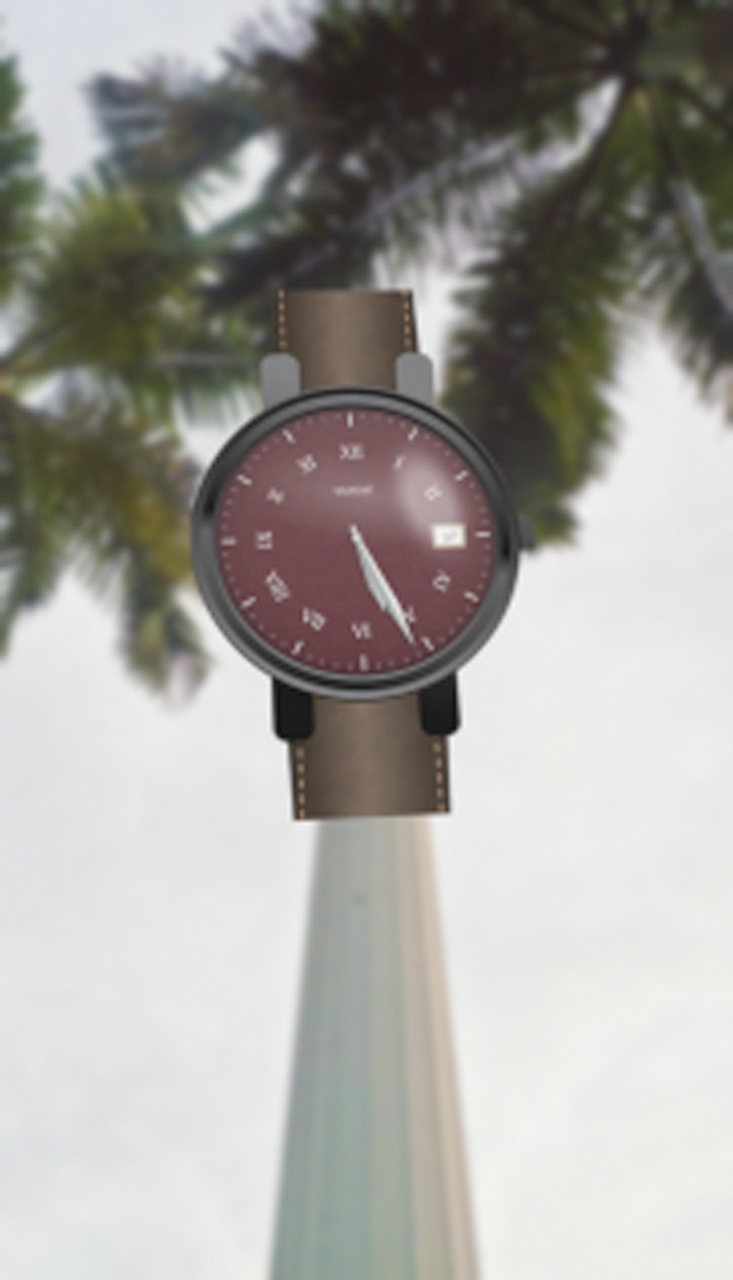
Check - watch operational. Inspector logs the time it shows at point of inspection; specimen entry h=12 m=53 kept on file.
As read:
h=5 m=26
